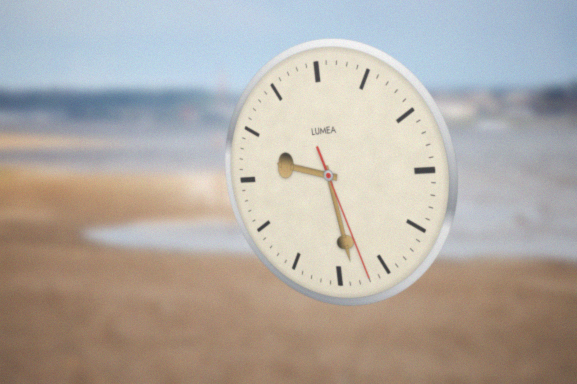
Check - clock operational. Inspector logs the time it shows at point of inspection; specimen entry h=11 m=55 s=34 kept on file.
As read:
h=9 m=28 s=27
